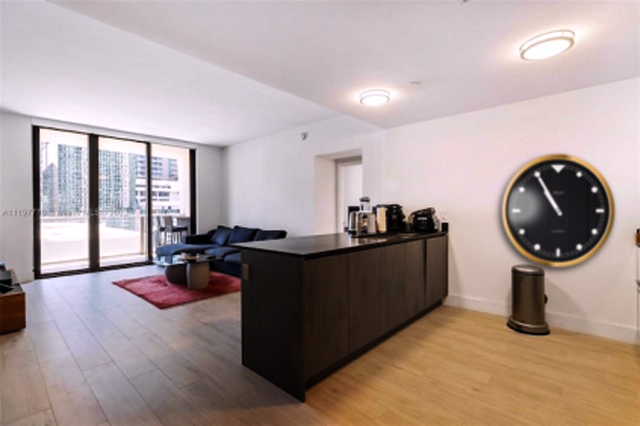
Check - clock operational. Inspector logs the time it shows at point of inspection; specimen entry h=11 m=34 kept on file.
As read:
h=10 m=55
